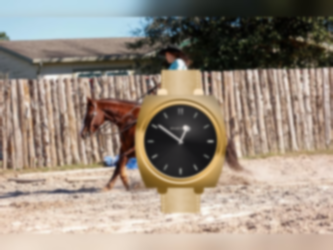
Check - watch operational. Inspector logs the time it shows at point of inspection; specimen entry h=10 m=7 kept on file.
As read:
h=12 m=51
